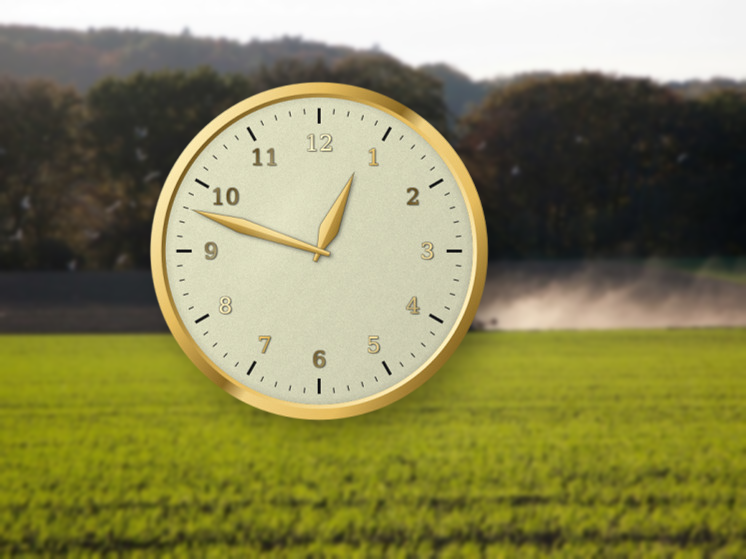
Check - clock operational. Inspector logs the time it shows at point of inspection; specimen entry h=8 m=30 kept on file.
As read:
h=12 m=48
